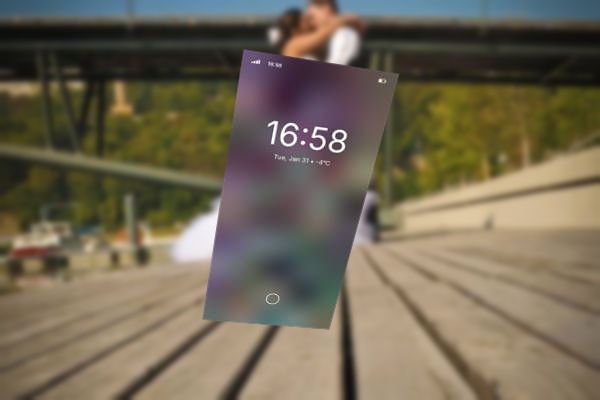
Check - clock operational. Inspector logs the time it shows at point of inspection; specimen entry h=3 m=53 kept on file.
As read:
h=16 m=58
